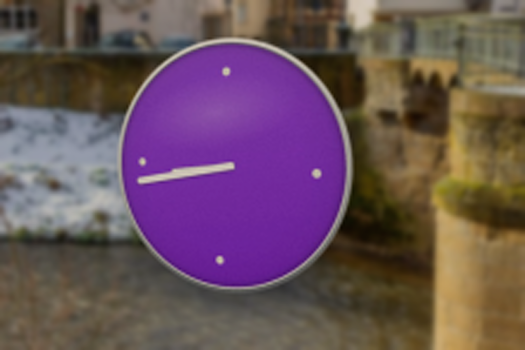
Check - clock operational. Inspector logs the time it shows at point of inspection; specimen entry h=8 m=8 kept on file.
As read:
h=8 m=43
